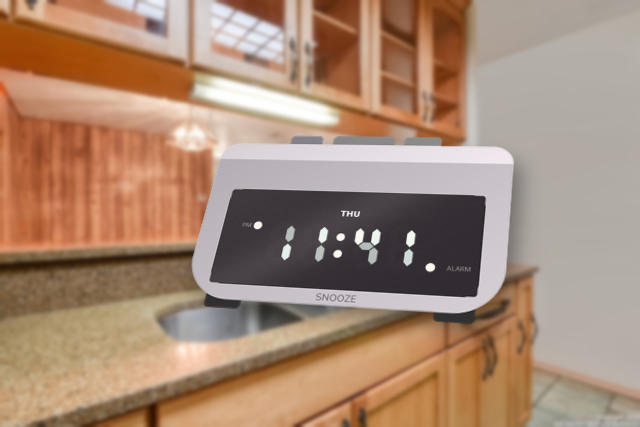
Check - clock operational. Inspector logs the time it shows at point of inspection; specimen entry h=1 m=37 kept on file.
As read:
h=11 m=41
